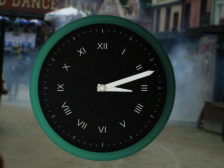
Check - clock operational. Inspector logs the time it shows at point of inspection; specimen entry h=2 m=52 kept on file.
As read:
h=3 m=12
